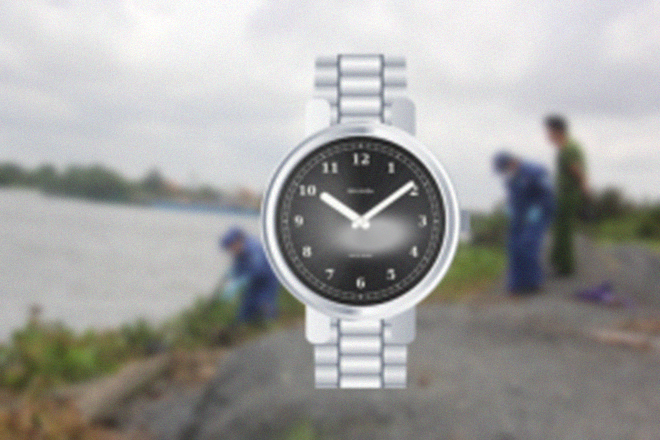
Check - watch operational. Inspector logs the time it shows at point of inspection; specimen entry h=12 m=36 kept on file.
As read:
h=10 m=9
